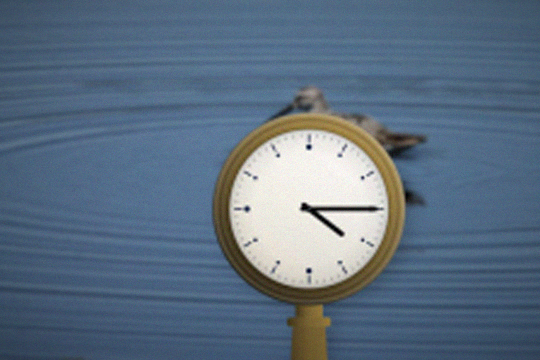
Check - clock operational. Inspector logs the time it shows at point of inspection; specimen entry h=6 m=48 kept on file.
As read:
h=4 m=15
